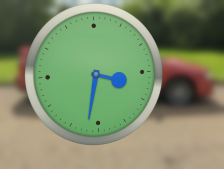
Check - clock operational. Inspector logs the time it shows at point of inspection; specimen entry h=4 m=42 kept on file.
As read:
h=3 m=32
